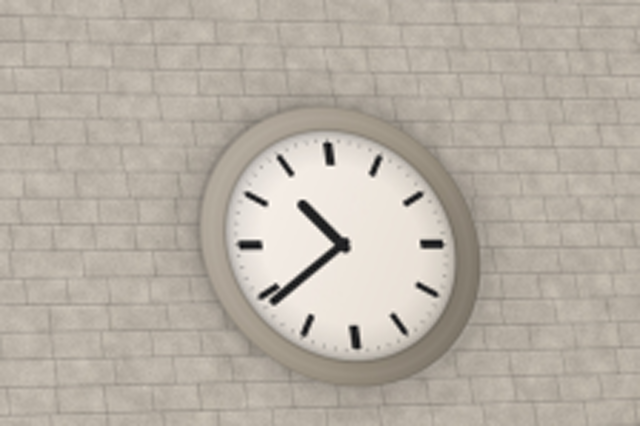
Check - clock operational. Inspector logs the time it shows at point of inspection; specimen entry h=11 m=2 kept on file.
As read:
h=10 m=39
